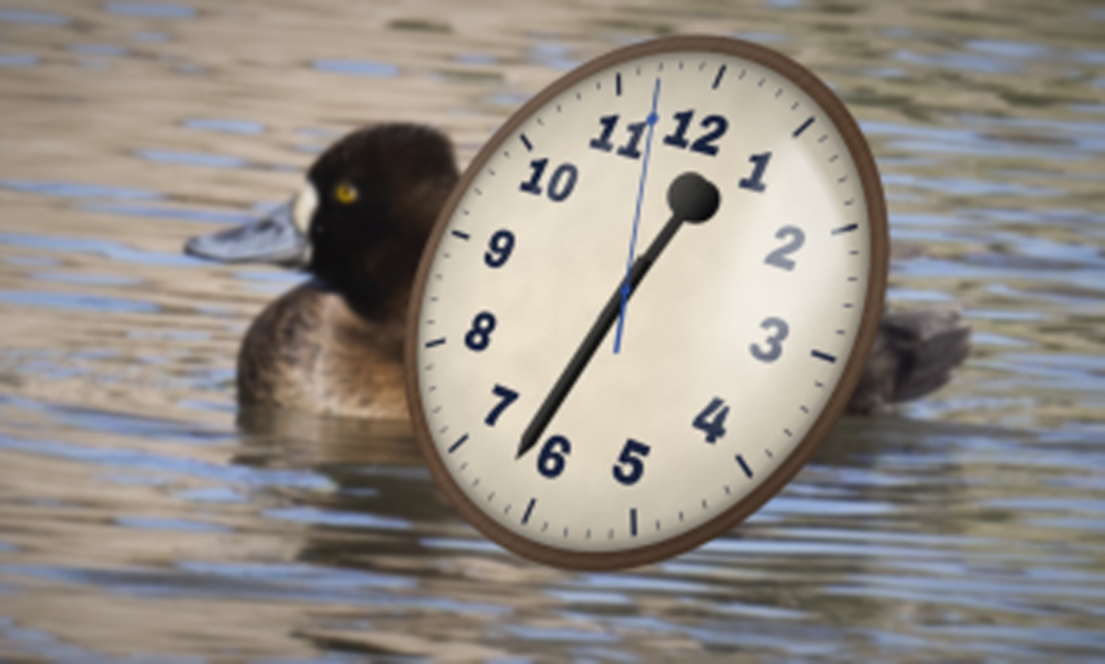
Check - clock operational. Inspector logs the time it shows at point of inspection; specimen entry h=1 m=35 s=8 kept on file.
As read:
h=12 m=31 s=57
